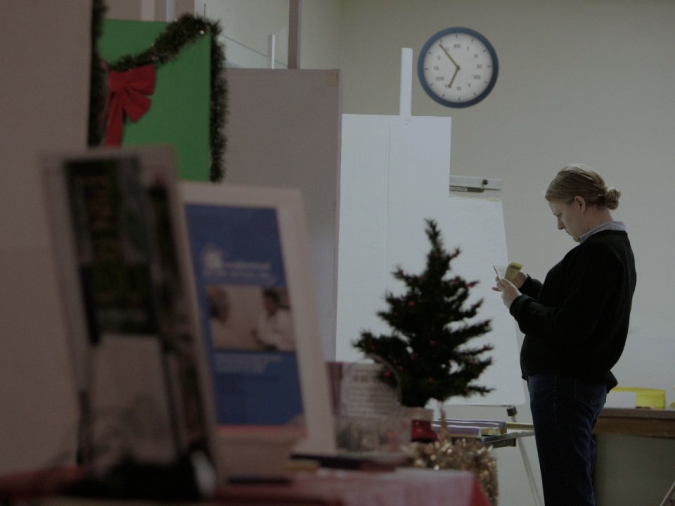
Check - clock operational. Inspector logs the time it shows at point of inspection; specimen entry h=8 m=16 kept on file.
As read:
h=6 m=54
